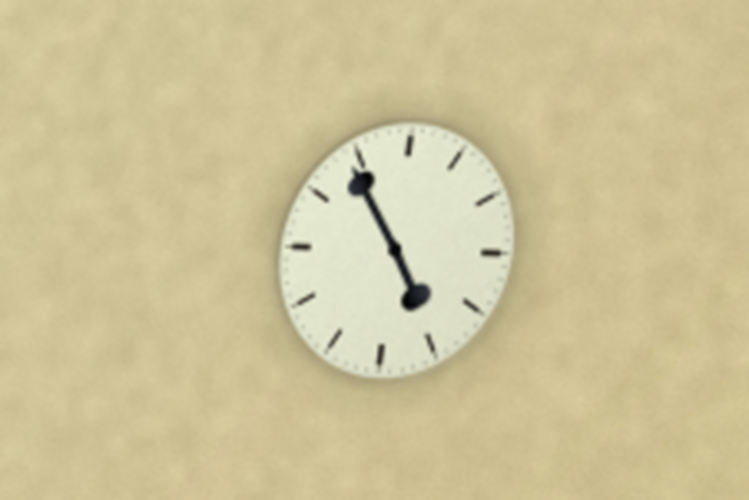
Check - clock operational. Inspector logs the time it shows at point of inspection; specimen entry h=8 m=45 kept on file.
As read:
h=4 m=54
